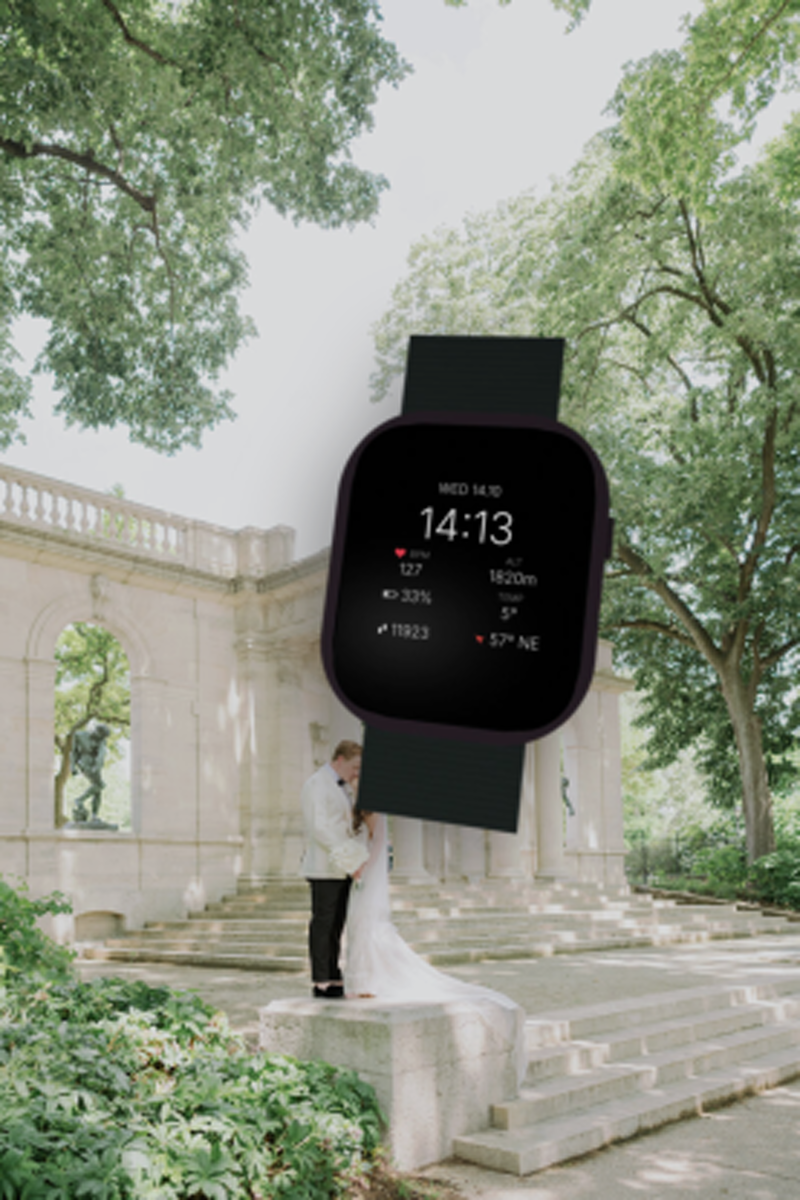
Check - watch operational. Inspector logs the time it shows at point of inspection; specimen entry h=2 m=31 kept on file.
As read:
h=14 m=13
